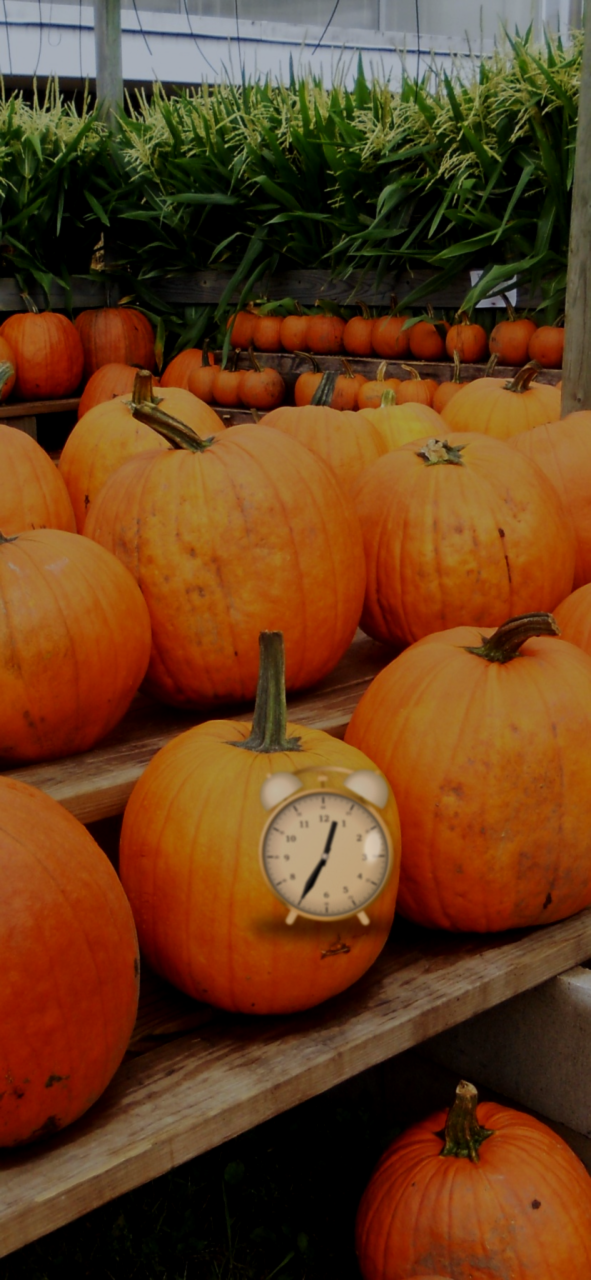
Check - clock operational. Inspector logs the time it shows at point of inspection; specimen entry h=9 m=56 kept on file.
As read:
h=12 m=35
